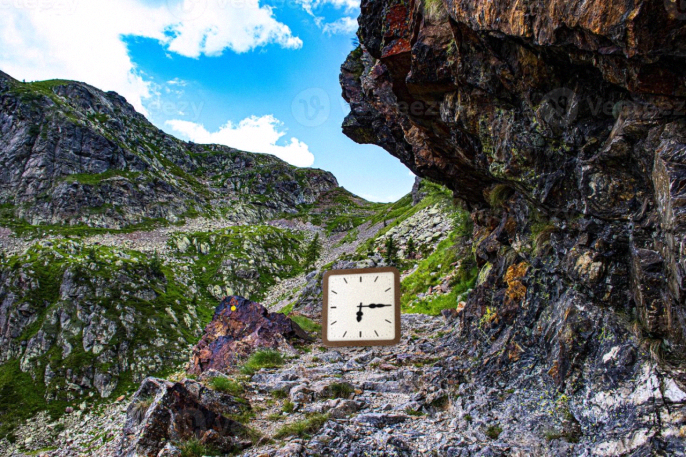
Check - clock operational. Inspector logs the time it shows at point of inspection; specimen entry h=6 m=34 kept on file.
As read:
h=6 m=15
